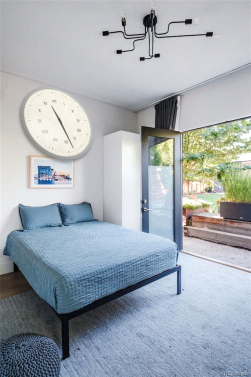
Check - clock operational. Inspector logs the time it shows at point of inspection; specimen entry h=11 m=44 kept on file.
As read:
h=11 m=28
